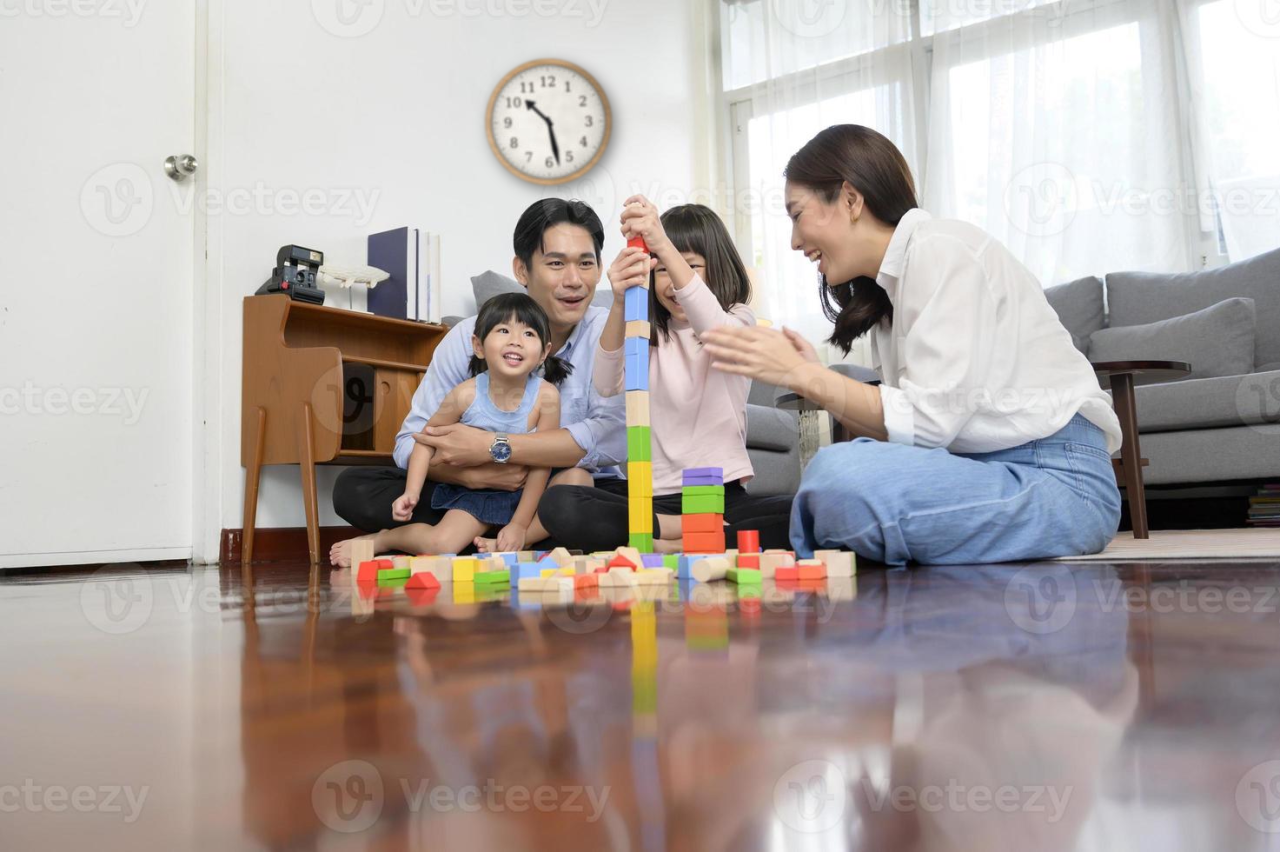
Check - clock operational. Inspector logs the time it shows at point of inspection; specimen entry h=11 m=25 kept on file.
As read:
h=10 m=28
